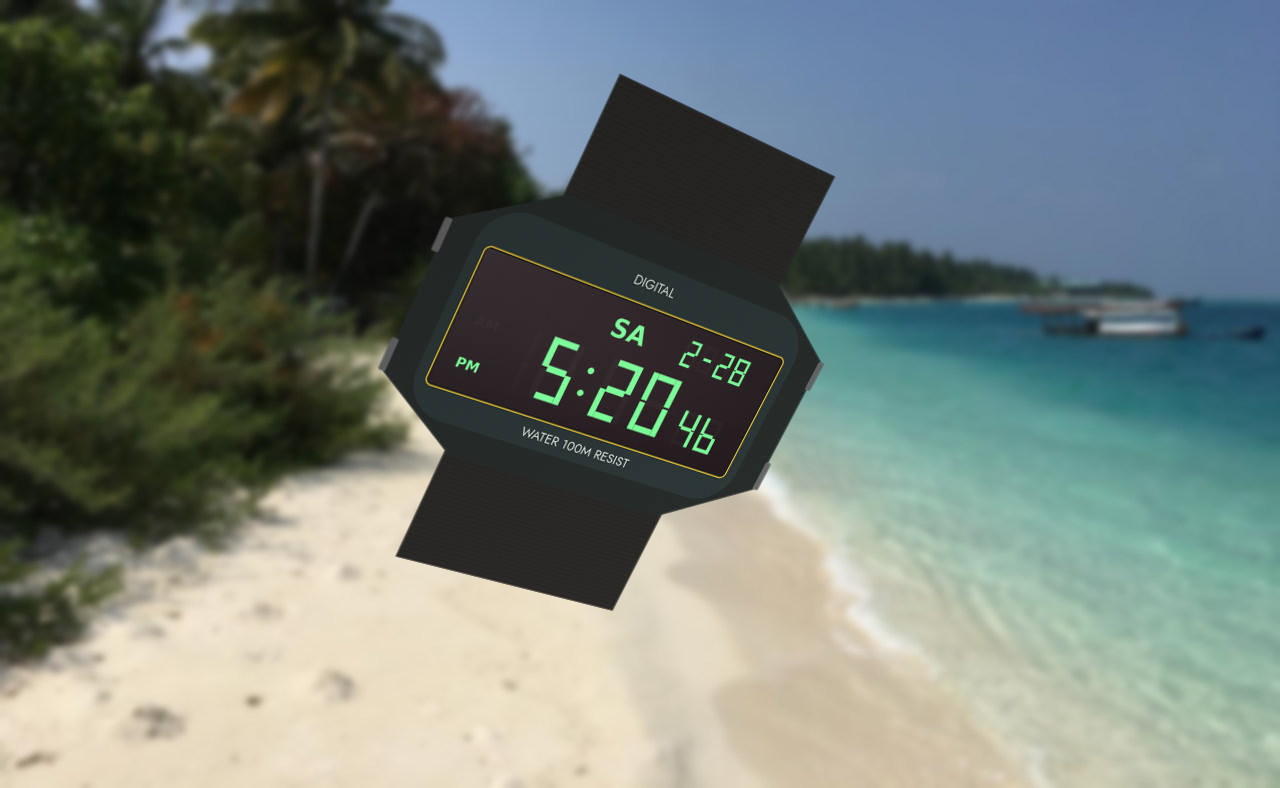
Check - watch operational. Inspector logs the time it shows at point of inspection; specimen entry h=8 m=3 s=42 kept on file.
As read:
h=5 m=20 s=46
